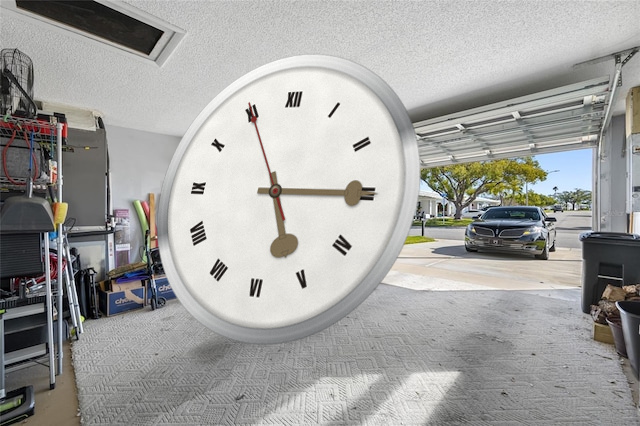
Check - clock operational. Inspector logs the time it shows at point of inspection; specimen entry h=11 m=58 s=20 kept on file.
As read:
h=5 m=14 s=55
